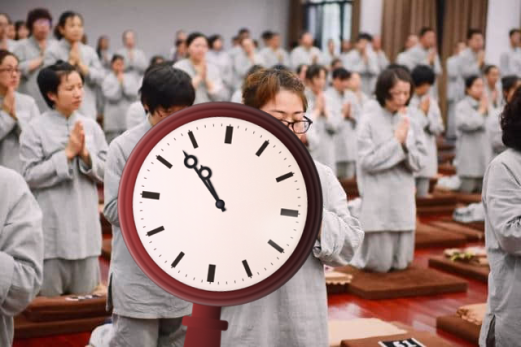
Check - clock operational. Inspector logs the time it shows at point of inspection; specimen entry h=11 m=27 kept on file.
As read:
h=10 m=53
